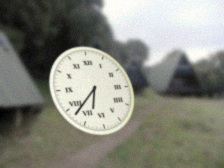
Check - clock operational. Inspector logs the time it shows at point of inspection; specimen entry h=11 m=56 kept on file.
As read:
h=6 m=38
